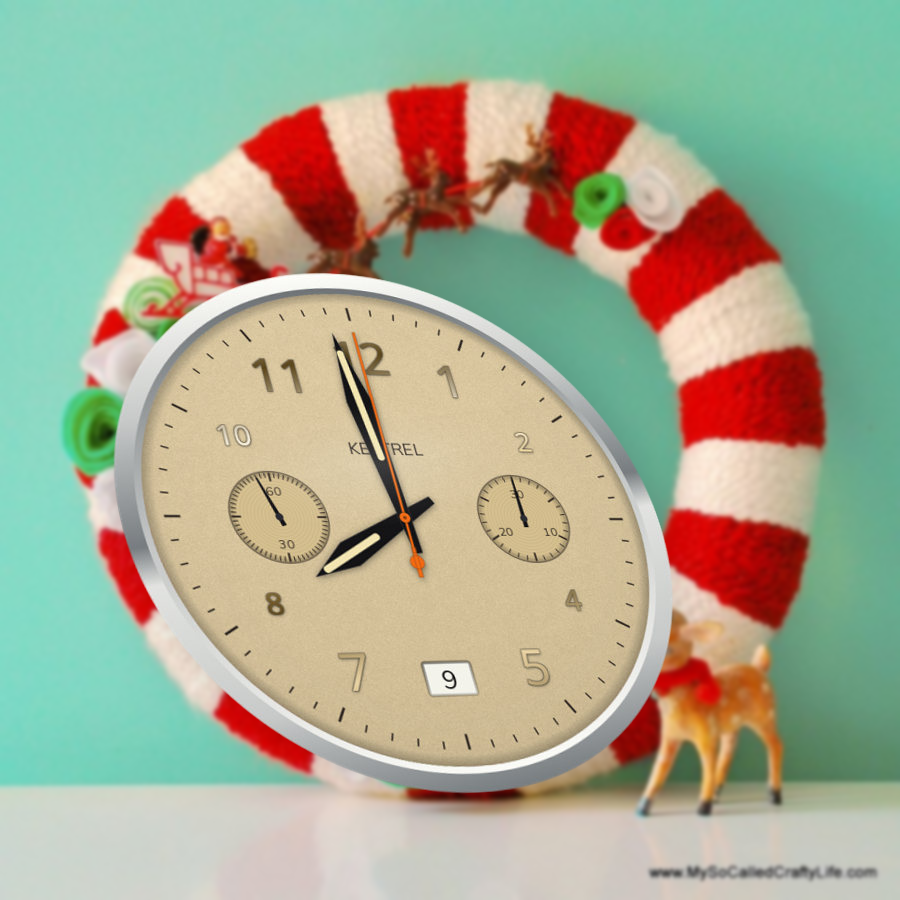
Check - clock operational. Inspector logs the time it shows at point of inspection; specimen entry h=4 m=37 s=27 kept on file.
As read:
h=7 m=58 s=57
